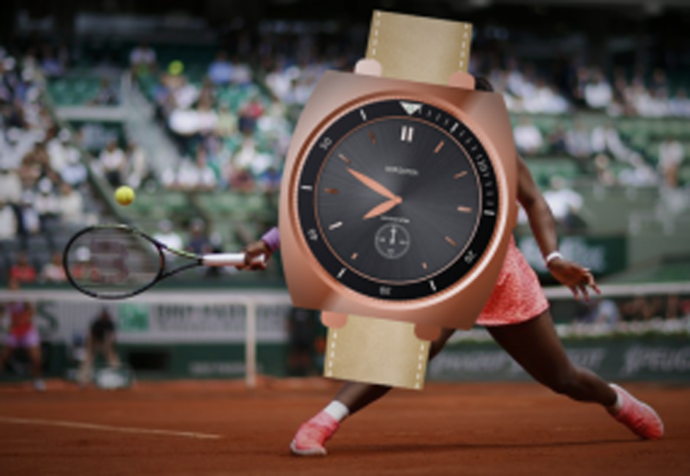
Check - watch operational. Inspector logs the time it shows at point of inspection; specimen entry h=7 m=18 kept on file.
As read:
h=7 m=49
